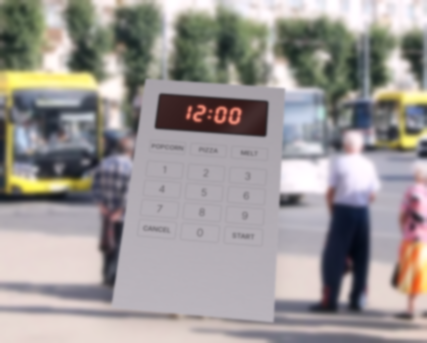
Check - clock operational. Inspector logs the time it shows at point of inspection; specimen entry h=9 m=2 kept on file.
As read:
h=12 m=0
